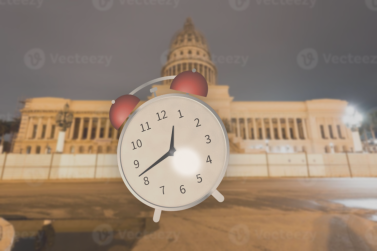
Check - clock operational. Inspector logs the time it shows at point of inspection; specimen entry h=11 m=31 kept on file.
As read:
h=12 m=42
